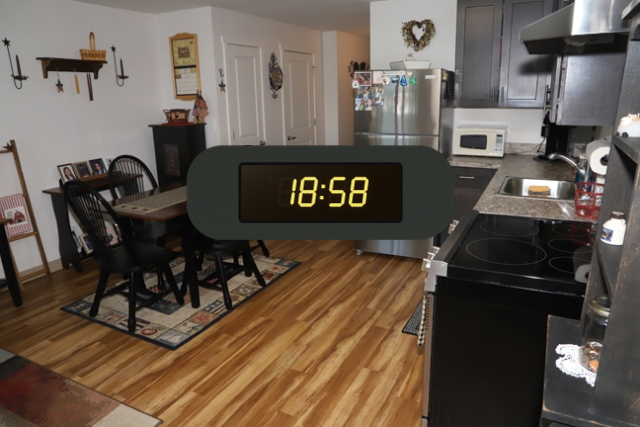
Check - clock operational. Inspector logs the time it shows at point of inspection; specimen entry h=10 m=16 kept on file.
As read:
h=18 m=58
